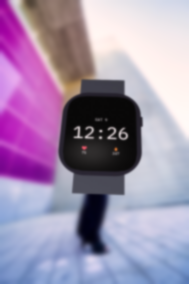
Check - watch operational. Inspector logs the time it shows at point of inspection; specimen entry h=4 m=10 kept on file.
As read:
h=12 m=26
